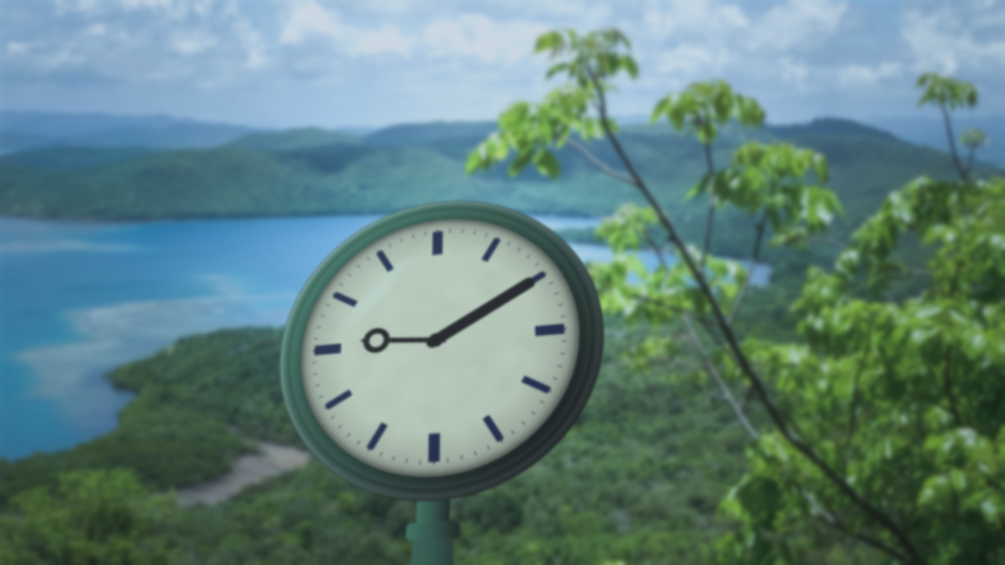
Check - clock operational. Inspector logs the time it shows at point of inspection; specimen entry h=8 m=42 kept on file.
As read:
h=9 m=10
